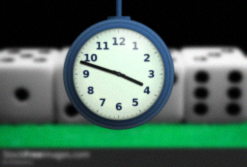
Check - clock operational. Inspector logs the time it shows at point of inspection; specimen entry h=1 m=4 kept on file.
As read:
h=3 m=48
